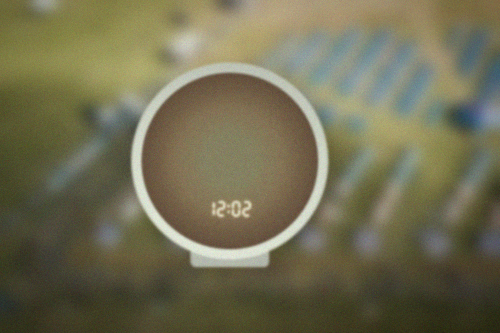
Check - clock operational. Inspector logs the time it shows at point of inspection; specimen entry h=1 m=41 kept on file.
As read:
h=12 m=2
